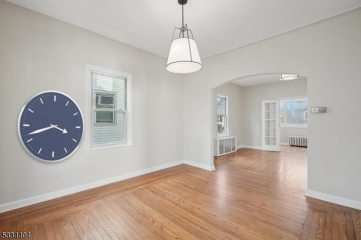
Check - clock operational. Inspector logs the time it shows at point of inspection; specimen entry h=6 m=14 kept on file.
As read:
h=3 m=42
